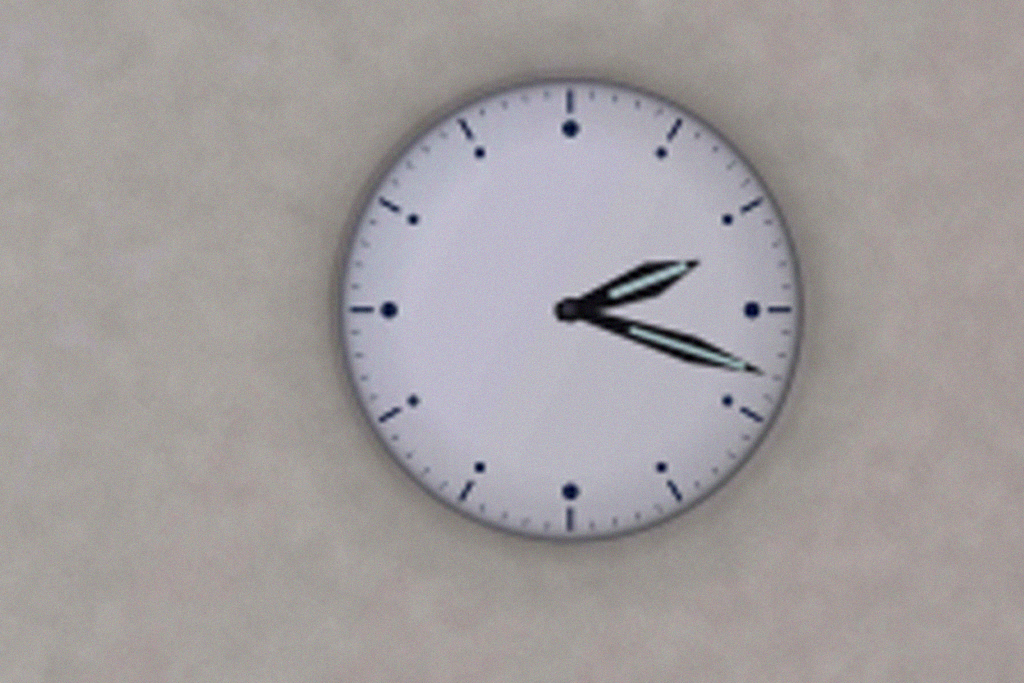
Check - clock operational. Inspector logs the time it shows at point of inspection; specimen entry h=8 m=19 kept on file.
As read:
h=2 m=18
